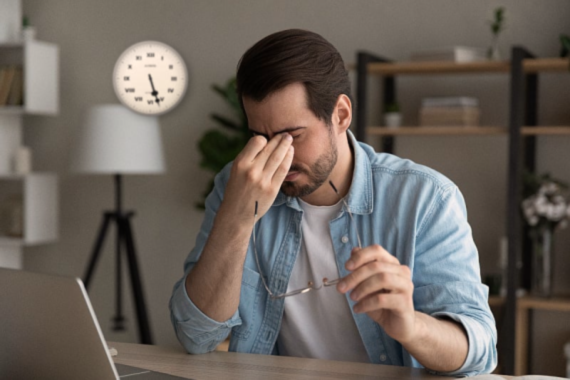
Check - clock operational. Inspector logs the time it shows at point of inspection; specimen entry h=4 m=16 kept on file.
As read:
h=5 m=27
